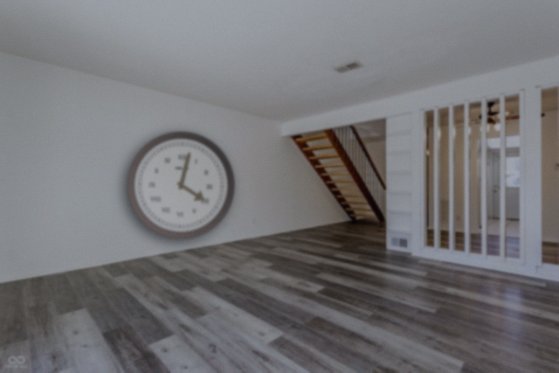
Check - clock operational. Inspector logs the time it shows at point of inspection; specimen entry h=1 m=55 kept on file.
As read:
h=4 m=2
